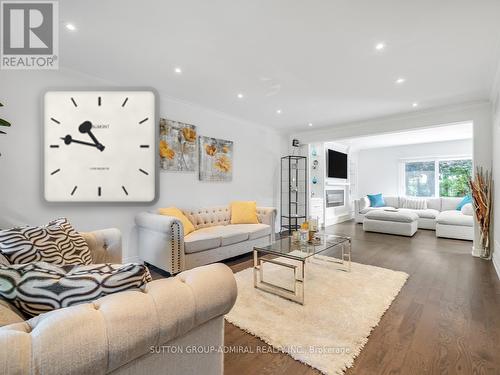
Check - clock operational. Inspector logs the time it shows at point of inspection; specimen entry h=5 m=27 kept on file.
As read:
h=10 m=47
